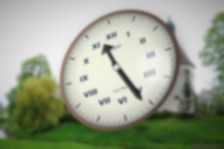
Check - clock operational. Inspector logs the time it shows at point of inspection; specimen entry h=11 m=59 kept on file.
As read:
h=11 m=26
